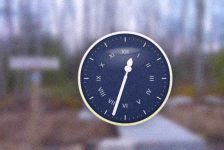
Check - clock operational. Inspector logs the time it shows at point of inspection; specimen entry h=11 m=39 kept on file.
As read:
h=12 m=33
